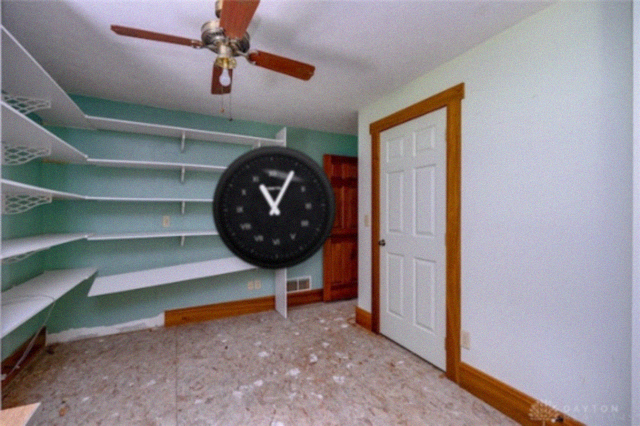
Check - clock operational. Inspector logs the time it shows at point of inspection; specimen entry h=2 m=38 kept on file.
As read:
h=11 m=5
